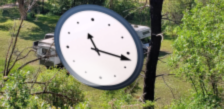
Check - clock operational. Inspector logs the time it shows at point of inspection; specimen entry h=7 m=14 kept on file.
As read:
h=11 m=17
